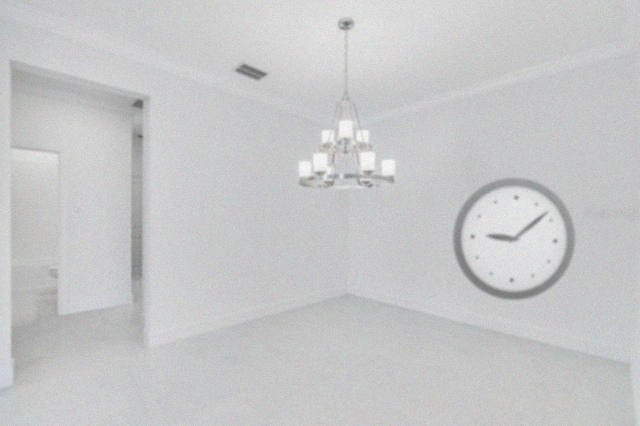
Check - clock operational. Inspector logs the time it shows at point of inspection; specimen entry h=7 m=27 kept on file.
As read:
h=9 m=8
